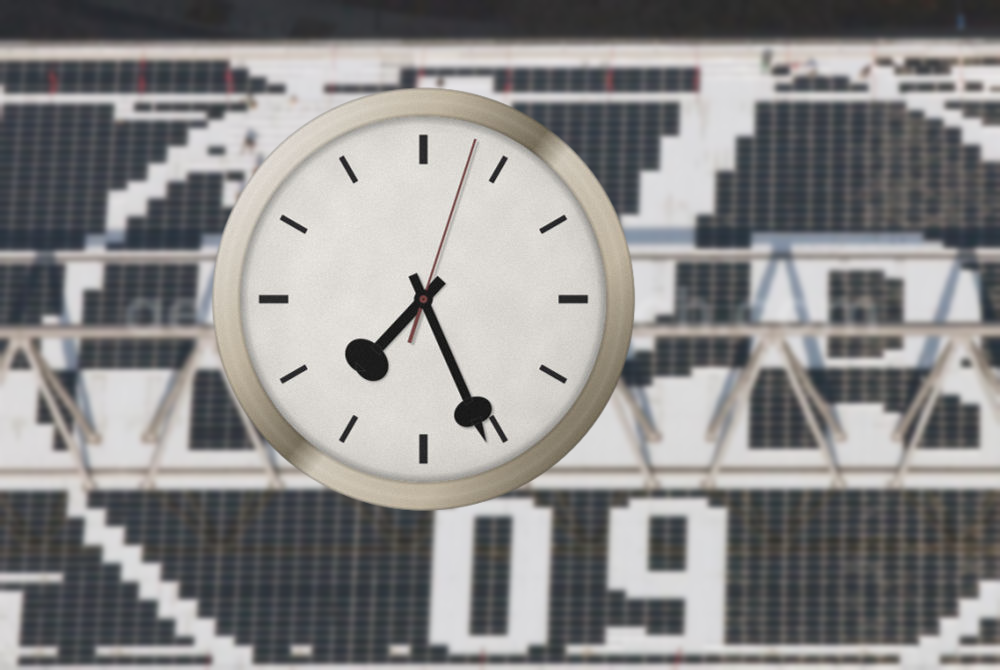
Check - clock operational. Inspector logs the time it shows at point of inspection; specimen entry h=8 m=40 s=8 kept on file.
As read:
h=7 m=26 s=3
